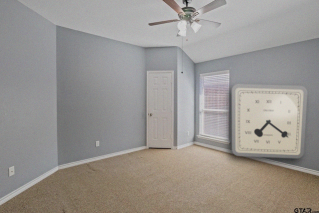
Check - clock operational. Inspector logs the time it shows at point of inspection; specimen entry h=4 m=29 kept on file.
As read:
h=7 m=21
